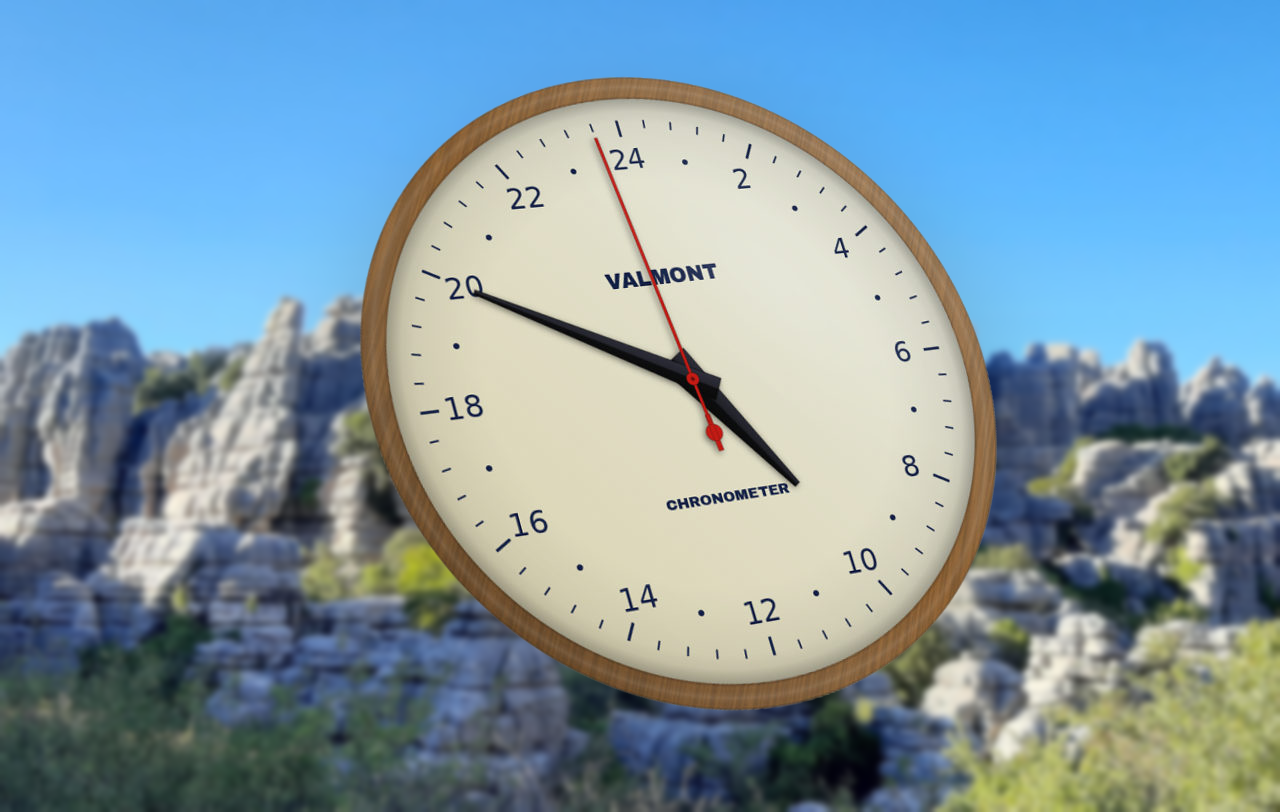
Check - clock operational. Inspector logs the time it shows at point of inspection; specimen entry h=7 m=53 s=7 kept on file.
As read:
h=9 m=49 s=59
